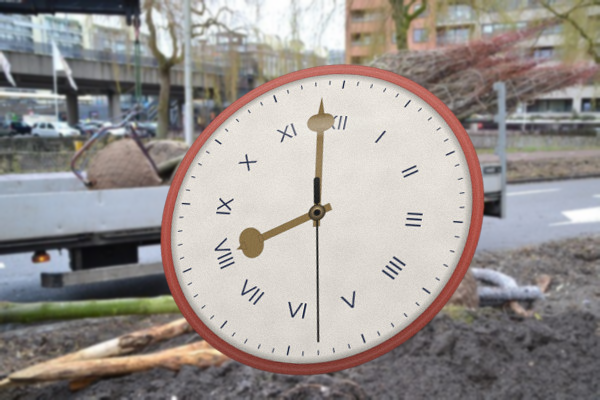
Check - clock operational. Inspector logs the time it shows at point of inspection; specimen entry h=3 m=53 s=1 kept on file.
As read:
h=7 m=58 s=28
